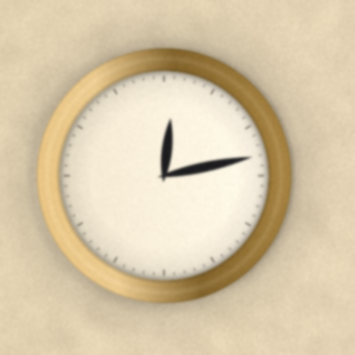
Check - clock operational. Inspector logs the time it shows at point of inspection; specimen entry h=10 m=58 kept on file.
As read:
h=12 m=13
